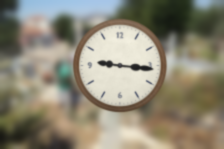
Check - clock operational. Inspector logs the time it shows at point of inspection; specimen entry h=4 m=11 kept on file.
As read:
h=9 m=16
